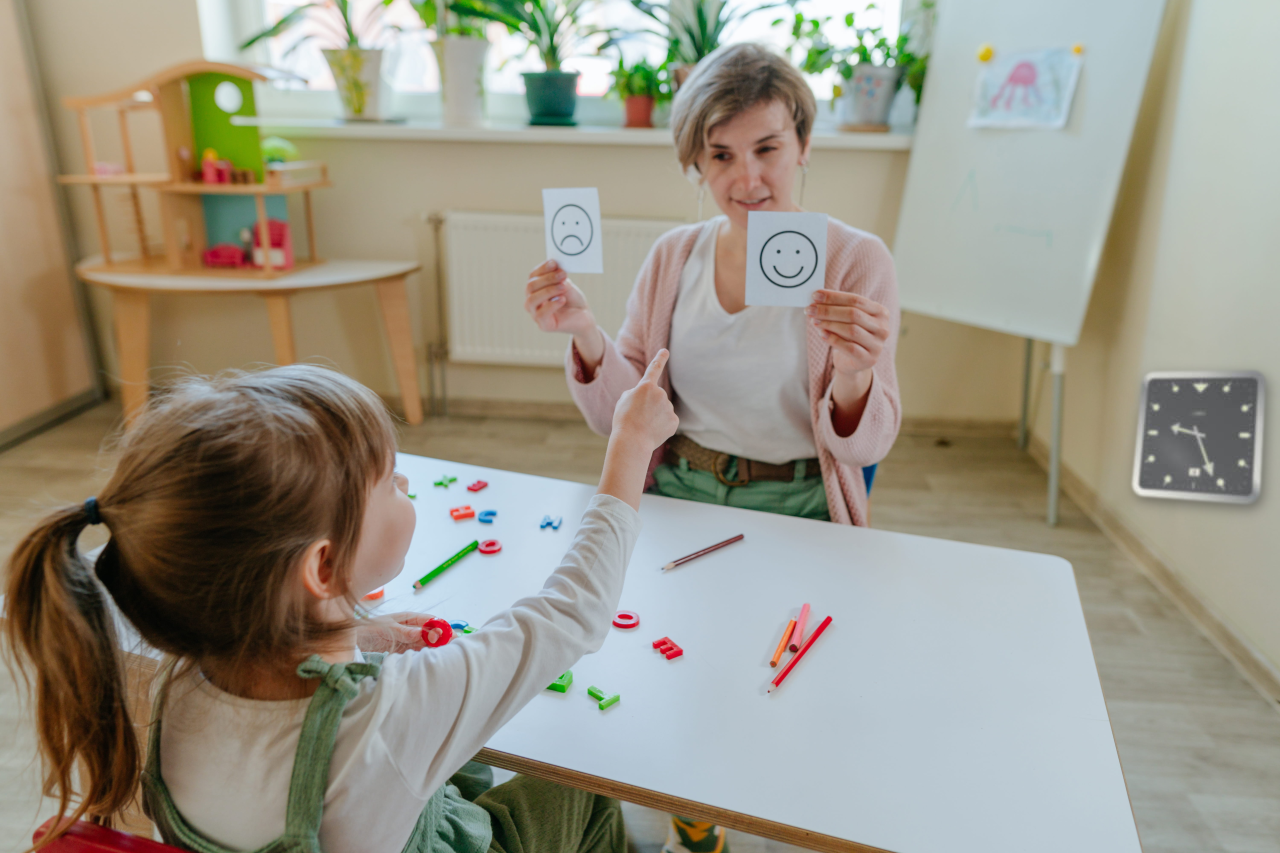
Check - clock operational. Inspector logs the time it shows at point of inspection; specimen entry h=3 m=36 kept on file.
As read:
h=9 m=26
